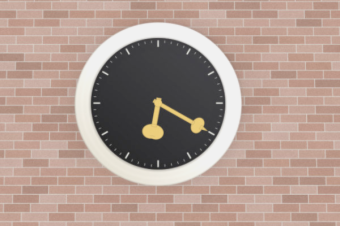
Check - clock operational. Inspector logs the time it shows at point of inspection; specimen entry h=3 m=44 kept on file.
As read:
h=6 m=20
